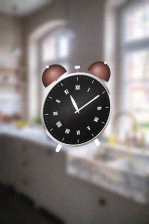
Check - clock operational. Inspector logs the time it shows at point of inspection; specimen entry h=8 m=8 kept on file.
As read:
h=11 m=10
